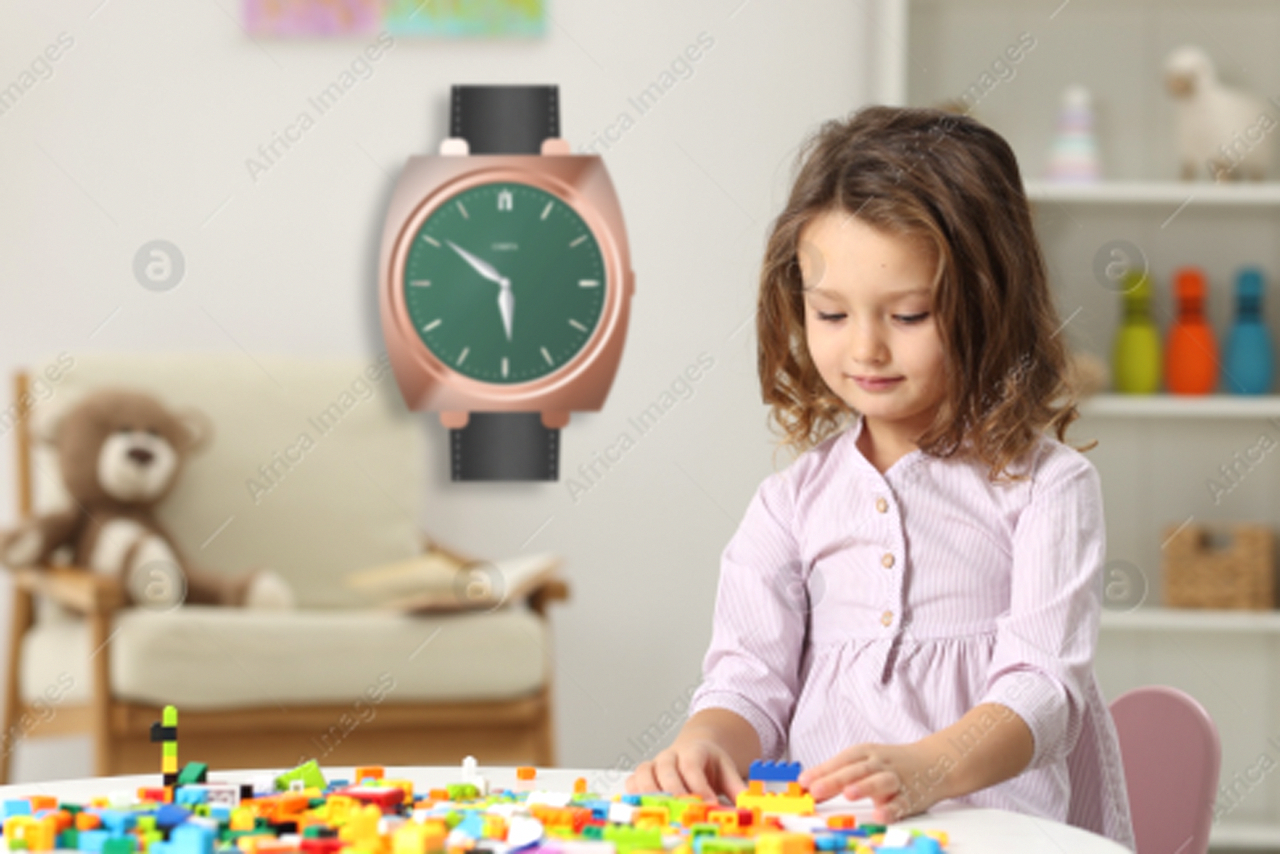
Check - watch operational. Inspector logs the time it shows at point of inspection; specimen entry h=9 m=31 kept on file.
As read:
h=5 m=51
